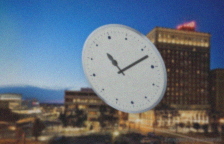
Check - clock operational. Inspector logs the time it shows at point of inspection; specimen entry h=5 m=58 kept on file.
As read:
h=11 m=12
